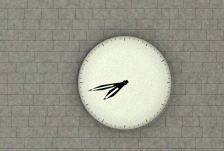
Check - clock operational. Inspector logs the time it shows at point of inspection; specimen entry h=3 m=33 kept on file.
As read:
h=7 m=43
